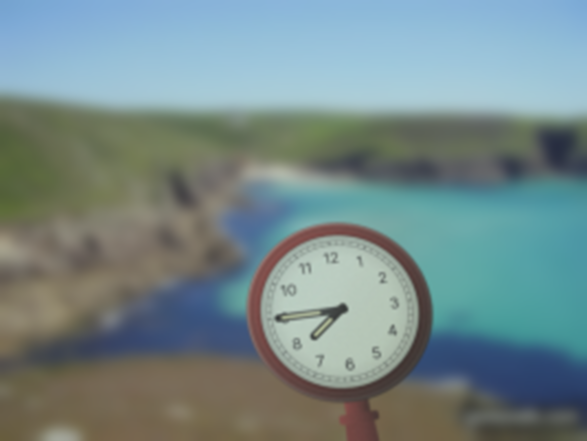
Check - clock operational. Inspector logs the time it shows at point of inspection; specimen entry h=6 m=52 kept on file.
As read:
h=7 m=45
